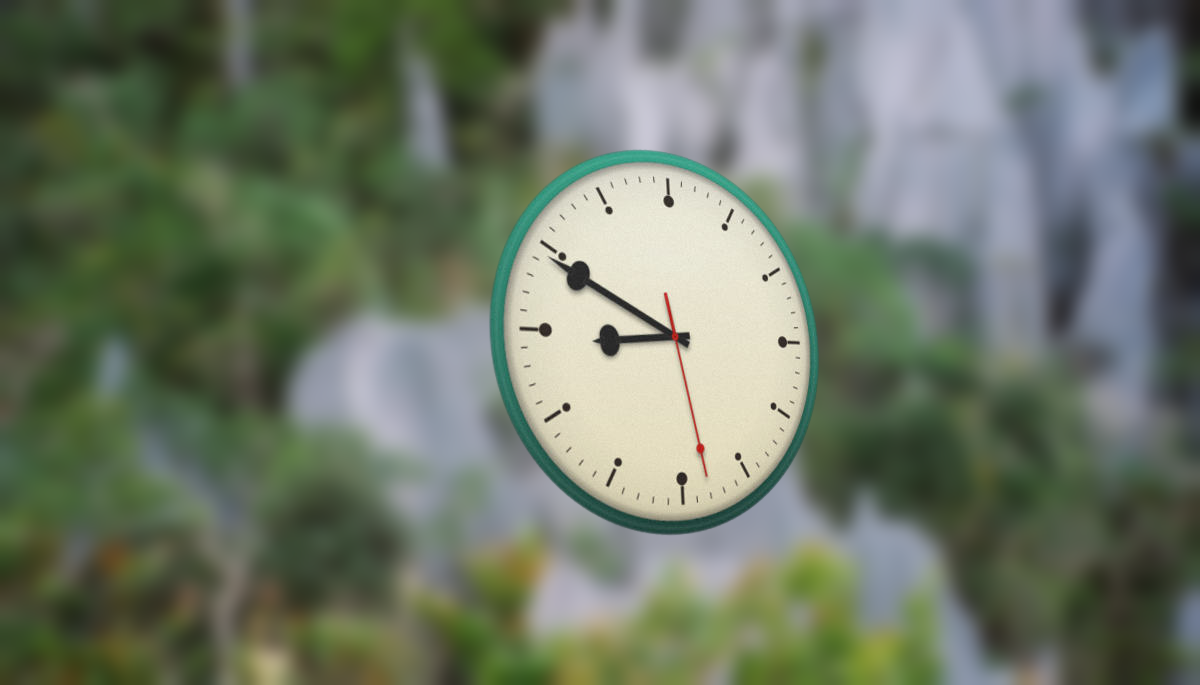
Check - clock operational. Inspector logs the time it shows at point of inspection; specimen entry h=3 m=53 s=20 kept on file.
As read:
h=8 m=49 s=28
